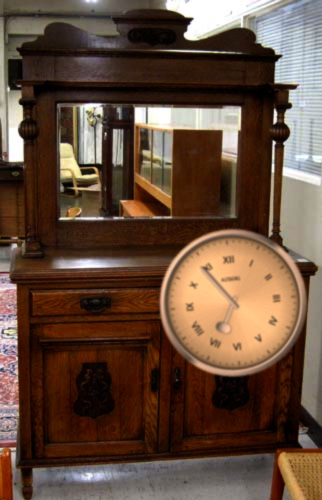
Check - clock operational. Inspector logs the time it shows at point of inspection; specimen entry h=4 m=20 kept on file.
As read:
h=6 m=54
